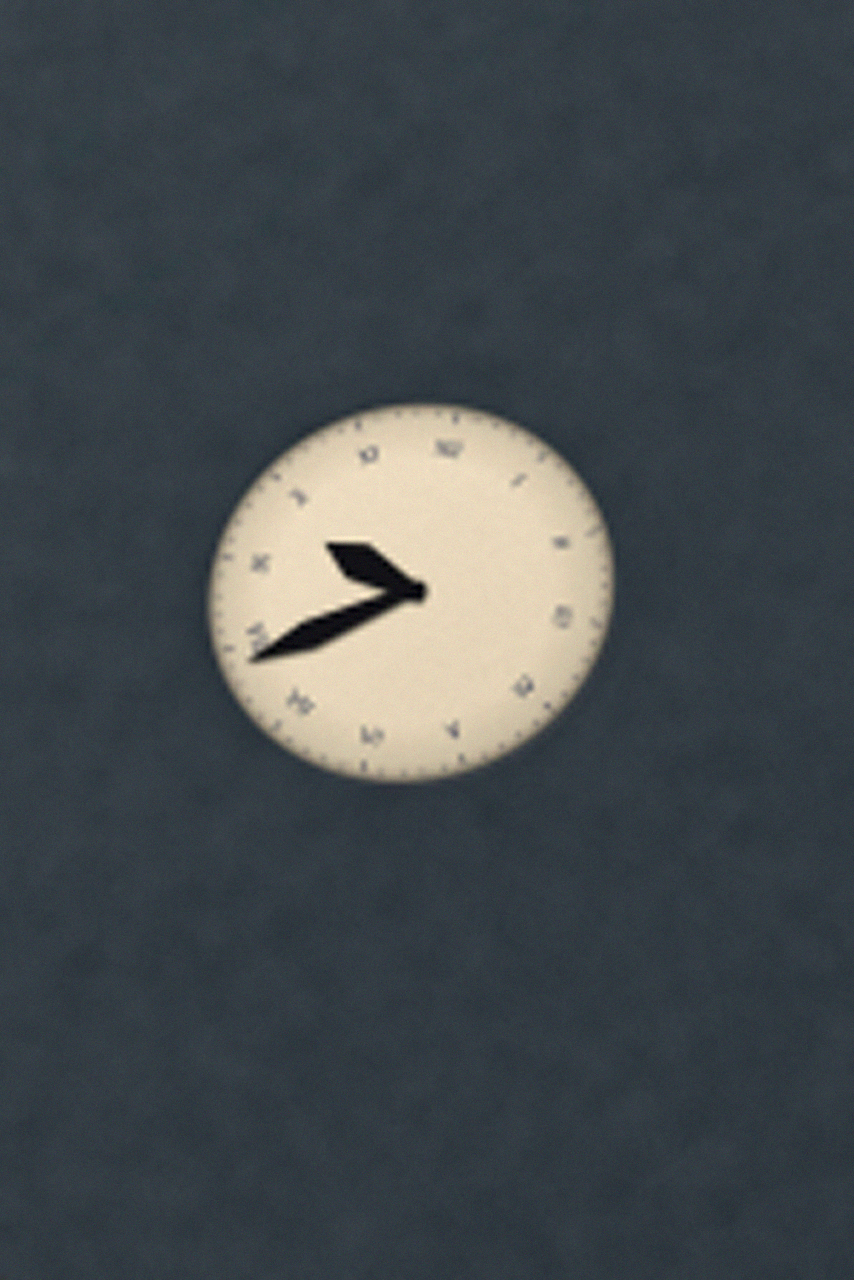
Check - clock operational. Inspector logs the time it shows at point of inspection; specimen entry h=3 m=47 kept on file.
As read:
h=9 m=39
